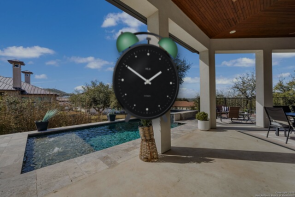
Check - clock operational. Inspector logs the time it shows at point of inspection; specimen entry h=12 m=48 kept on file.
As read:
h=1 m=50
